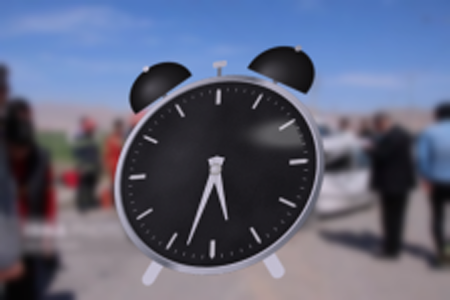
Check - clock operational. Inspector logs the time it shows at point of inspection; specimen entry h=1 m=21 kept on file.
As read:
h=5 m=33
